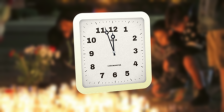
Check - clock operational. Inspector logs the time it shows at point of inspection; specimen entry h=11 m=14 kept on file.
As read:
h=11 m=57
